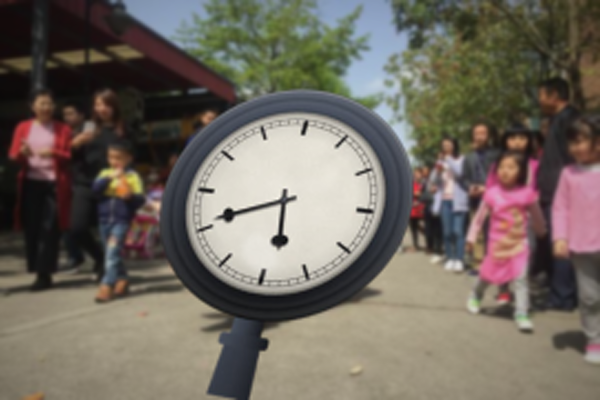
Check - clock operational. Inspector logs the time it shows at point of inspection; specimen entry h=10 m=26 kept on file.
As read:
h=5 m=41
